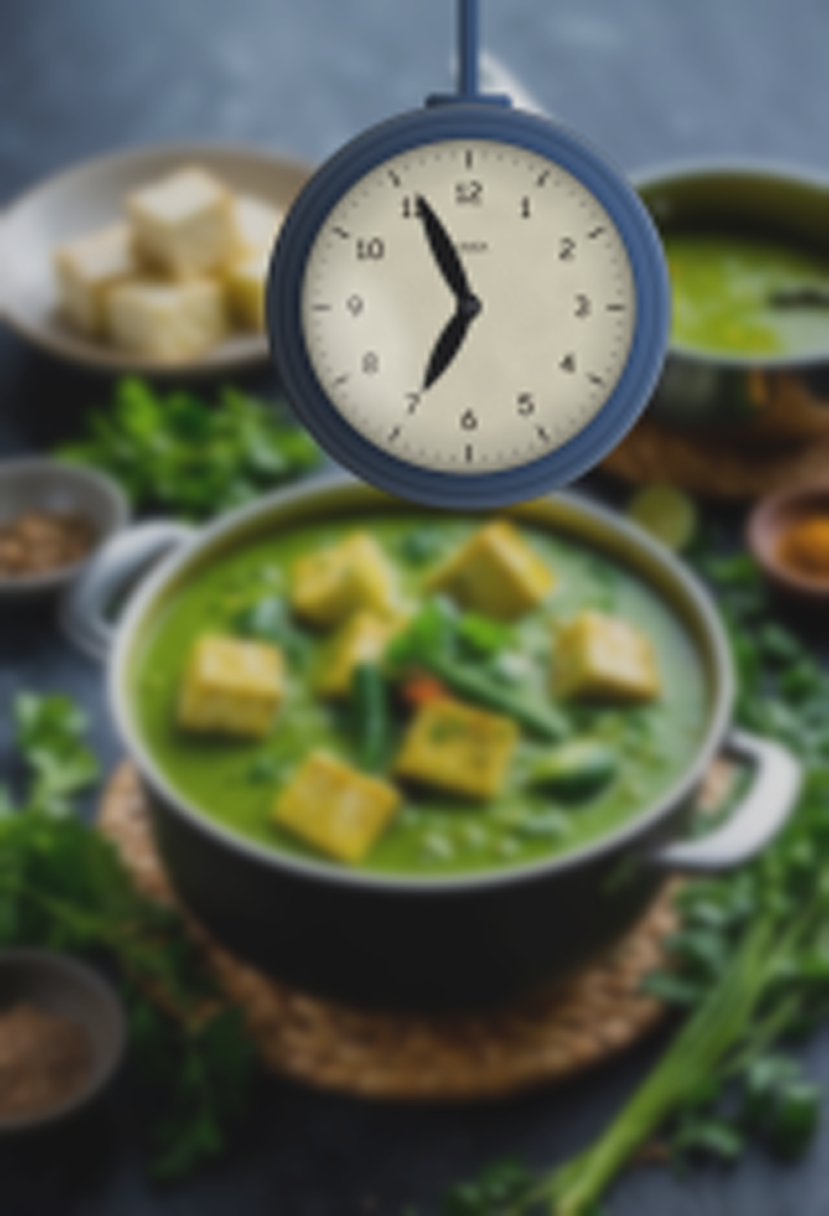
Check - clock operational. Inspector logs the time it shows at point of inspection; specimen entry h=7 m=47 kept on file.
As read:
h=6 m=56
